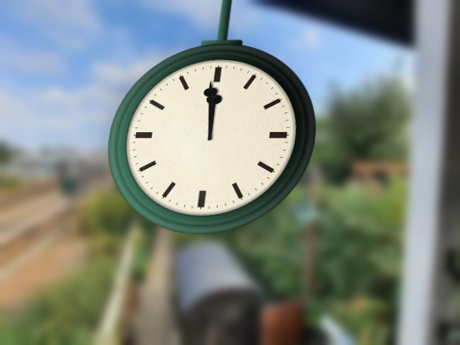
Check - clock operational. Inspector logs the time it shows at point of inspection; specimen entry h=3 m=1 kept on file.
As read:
h=11 m=59
